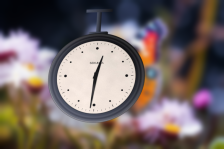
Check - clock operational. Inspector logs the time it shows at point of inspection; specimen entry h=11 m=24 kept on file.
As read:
h=12 m=31
